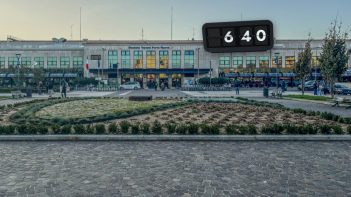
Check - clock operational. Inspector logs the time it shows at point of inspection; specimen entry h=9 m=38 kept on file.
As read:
h=6 m=40
